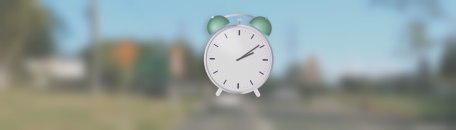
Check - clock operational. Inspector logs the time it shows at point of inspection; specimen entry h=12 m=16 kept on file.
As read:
h=2 m=9
